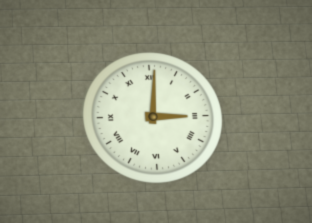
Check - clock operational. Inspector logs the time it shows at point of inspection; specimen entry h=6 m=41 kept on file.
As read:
h=3 m=1
